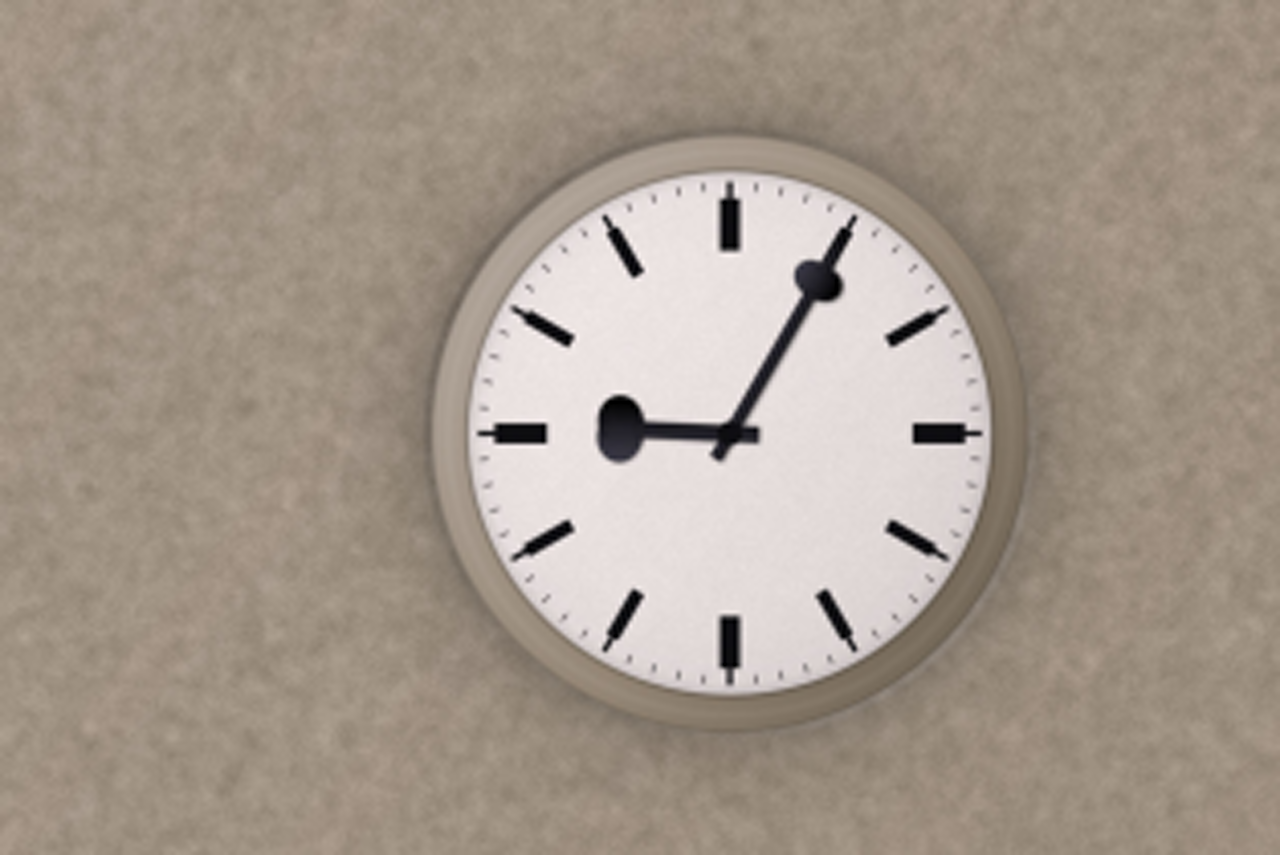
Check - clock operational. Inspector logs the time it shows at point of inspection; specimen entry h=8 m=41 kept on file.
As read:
h=9 m=5
